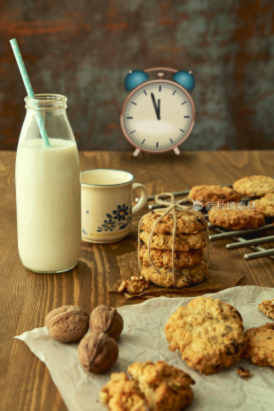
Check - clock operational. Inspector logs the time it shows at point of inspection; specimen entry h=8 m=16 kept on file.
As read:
h=11 m=57
